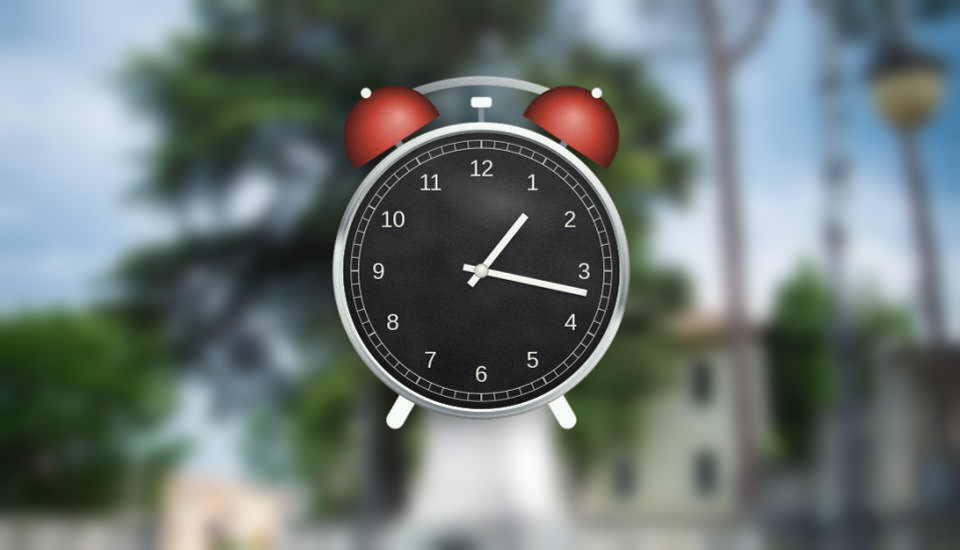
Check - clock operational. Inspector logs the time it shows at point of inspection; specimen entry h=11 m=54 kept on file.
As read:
h=1 m=17
